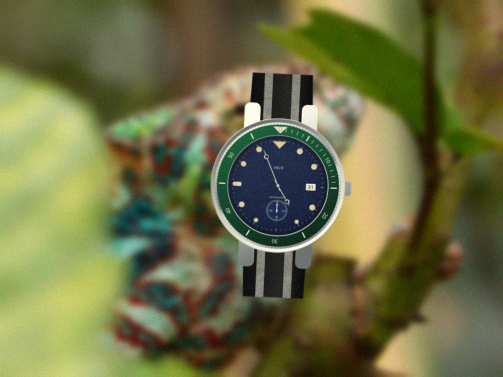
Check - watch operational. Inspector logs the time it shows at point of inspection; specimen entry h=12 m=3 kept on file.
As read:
h=4 m=56
